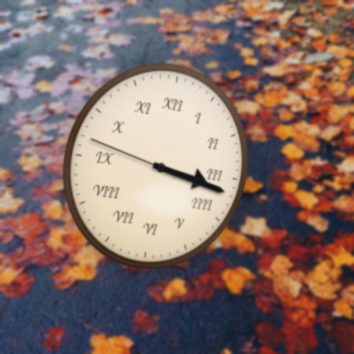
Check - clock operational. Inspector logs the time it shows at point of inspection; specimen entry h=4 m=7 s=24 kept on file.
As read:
h=3 m=16 s=47
